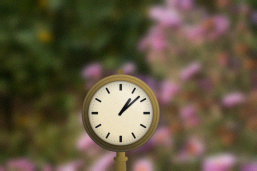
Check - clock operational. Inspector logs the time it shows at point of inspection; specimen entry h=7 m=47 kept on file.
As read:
h=1 m=8
